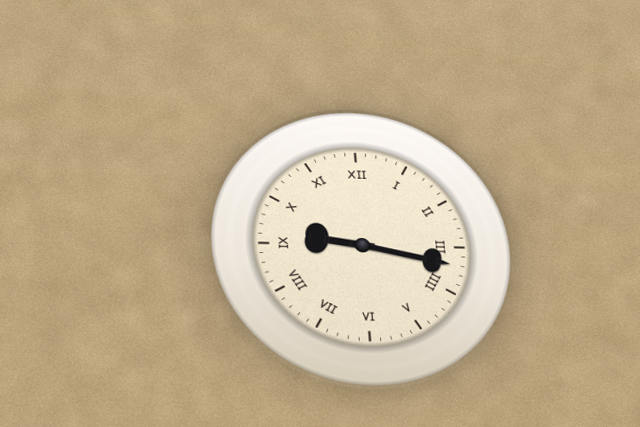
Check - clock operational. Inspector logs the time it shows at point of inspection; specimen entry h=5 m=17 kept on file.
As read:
h=9 m=17
